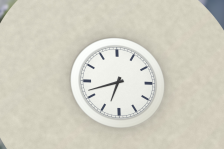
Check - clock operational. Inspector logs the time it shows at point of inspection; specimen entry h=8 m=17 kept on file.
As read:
h=6 m=42
